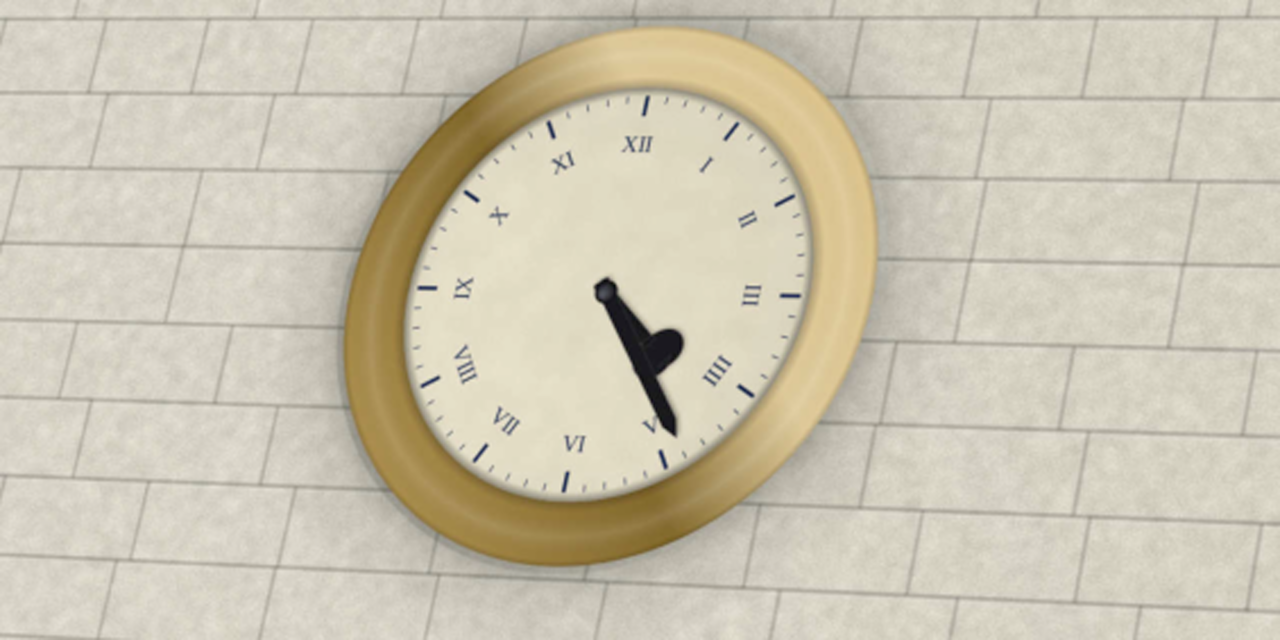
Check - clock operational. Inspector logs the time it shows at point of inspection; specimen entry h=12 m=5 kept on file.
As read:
h=4 m=24
